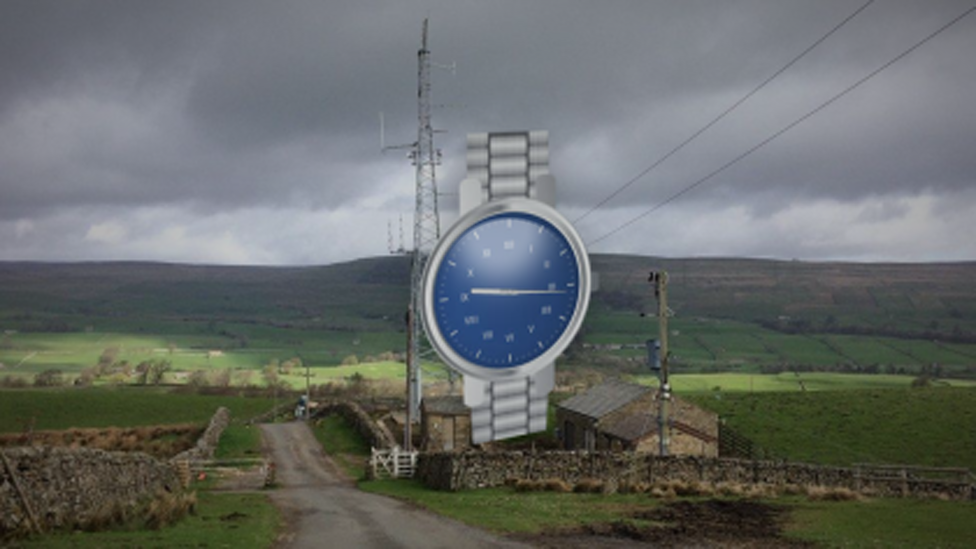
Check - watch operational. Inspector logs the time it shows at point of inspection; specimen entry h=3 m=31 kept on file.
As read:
h=9 m=16
